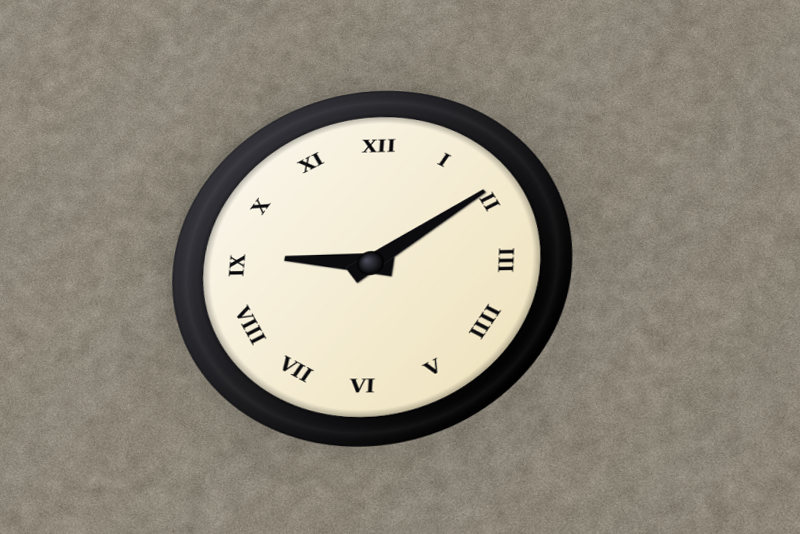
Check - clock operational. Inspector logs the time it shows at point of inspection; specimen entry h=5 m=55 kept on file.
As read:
h=9 m=9
